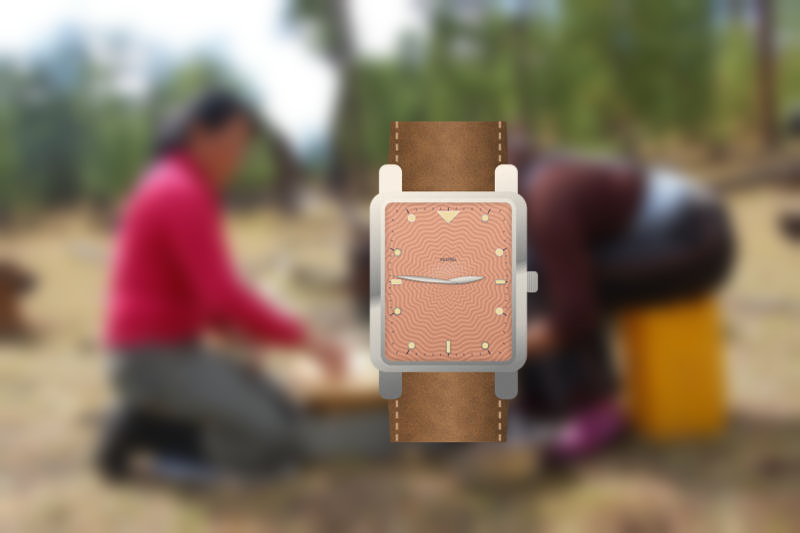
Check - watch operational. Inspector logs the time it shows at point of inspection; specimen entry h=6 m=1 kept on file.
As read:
h=2 m=46
